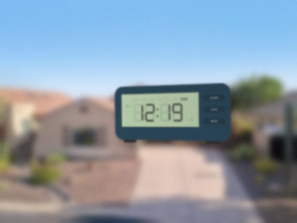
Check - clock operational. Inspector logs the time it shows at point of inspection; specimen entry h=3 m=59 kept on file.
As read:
h=12 m=19
